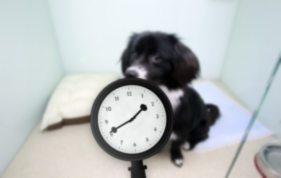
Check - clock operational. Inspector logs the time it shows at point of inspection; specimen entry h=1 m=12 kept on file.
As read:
h=1 m=41
